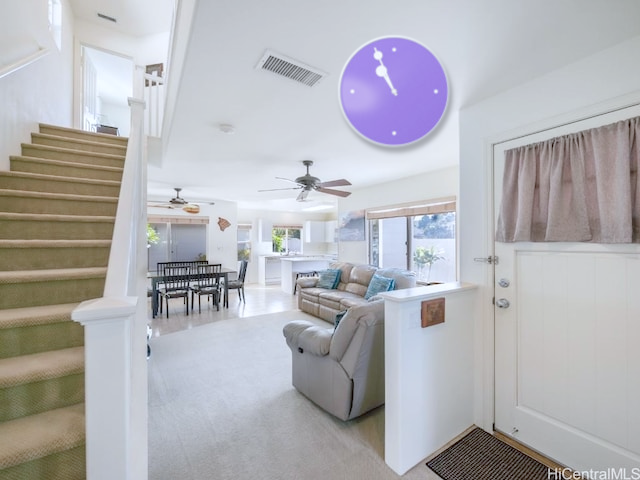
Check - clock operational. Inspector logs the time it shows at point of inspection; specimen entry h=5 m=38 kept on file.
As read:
h=10 m=56
